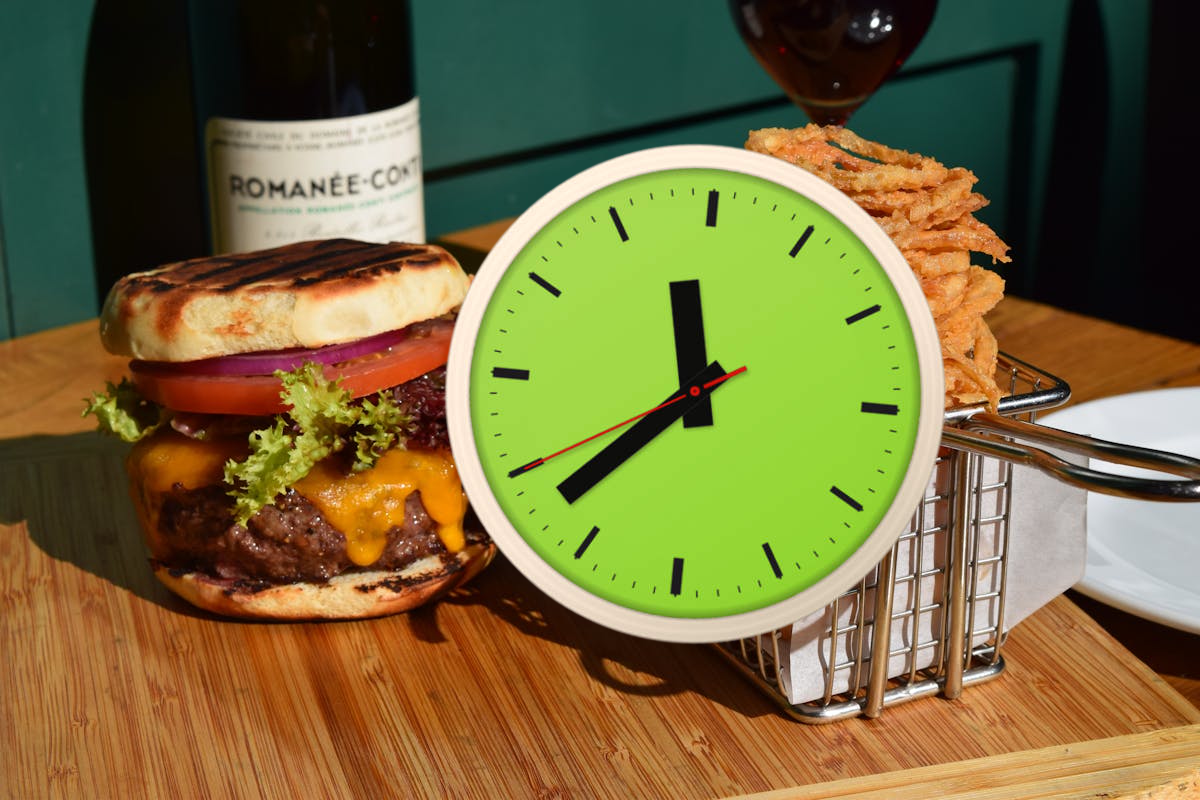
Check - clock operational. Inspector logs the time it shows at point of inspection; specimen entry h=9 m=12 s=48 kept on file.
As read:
h=11 m=37 s=40
